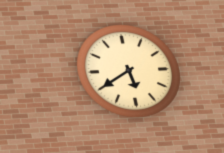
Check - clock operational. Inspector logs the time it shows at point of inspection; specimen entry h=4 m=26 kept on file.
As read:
h=5 m=40
